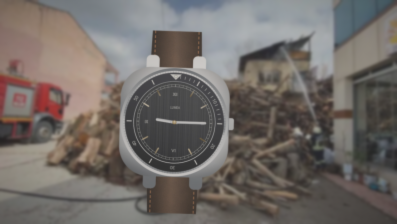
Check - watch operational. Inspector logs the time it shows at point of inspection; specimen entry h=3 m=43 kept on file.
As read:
h=9 m=15
